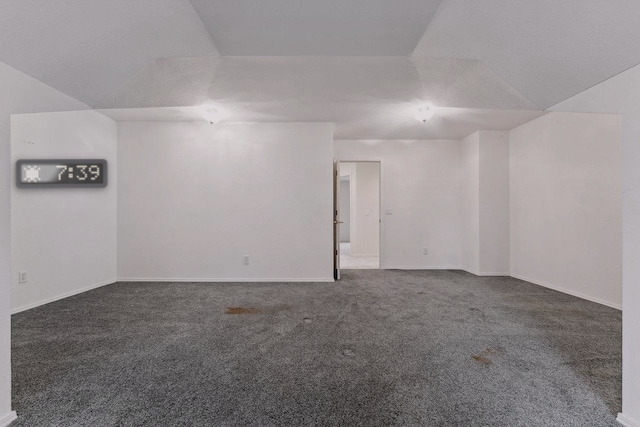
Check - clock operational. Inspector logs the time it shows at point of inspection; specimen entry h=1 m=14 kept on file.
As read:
h=7 m=39
